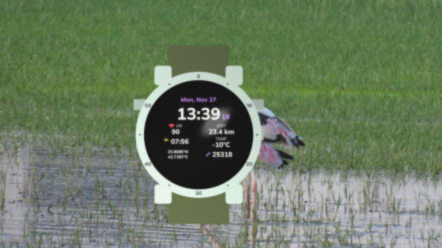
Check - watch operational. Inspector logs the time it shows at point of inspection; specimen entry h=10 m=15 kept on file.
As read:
h=13 m=39
